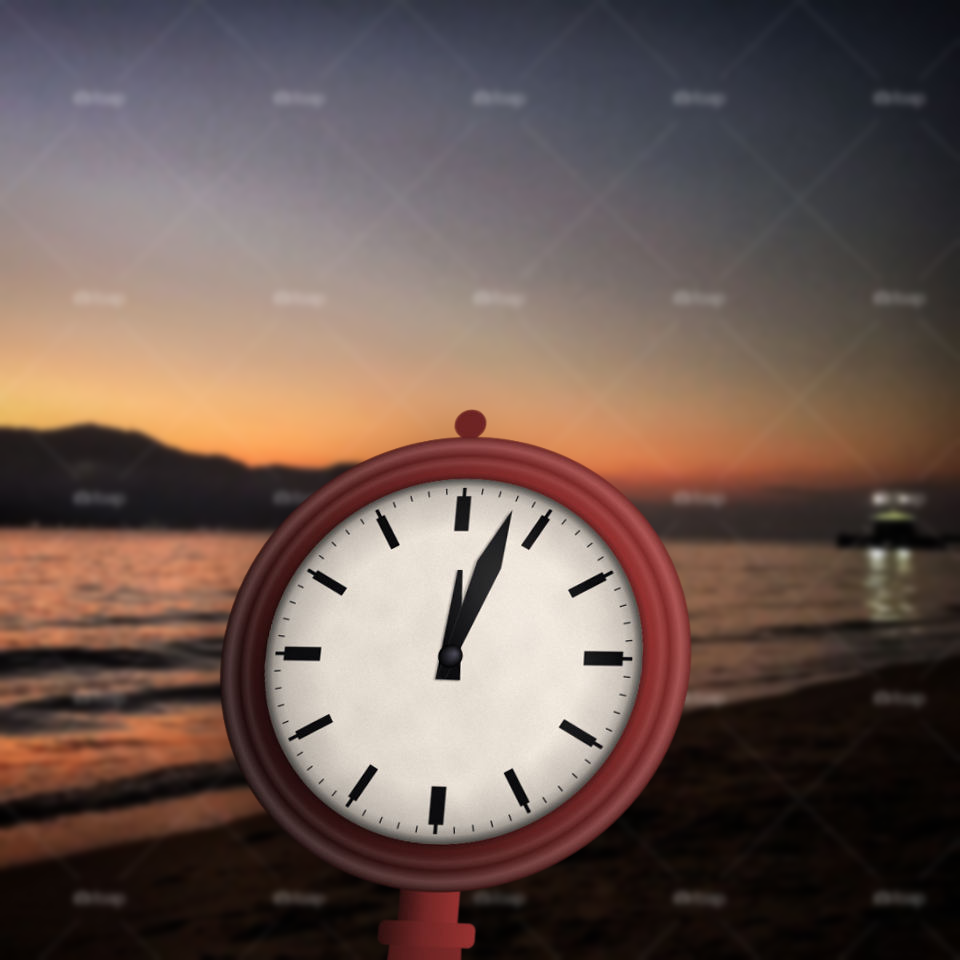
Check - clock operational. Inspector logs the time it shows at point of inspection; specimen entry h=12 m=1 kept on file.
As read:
h=12 m=3
